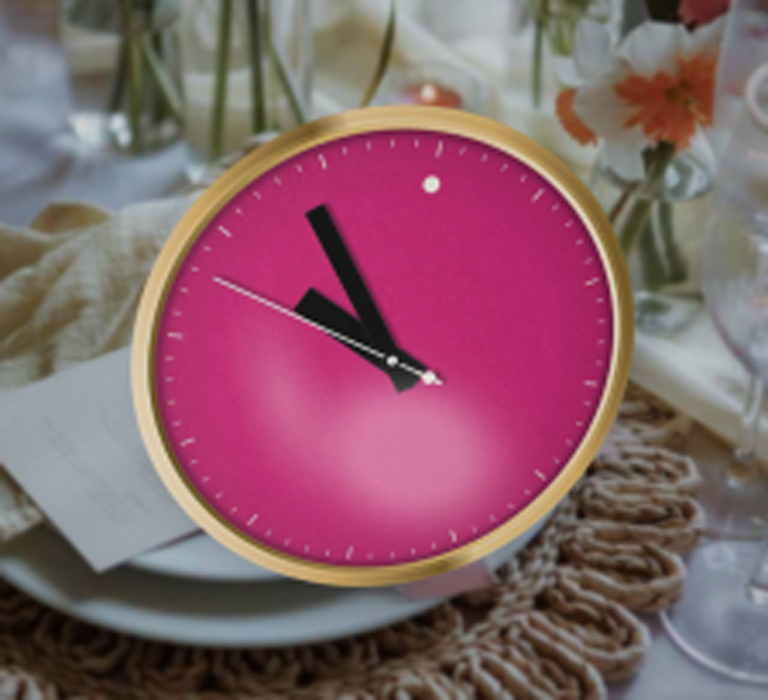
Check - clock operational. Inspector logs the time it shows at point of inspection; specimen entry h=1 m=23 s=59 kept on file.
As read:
h=9 m=53 s=48
